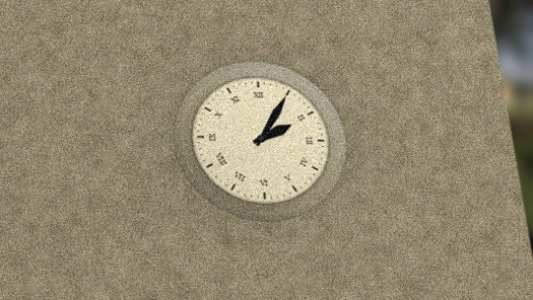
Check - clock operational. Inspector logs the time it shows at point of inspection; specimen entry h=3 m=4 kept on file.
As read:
h=2 m=5
